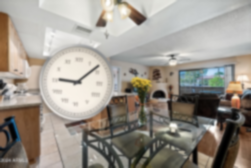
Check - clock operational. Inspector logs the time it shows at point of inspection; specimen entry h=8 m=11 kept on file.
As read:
h=9 m=8
